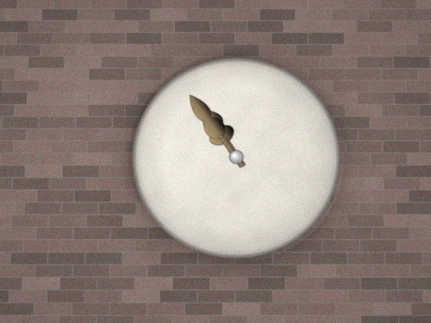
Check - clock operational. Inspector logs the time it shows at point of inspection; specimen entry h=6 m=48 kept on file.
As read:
h=10 m=54
